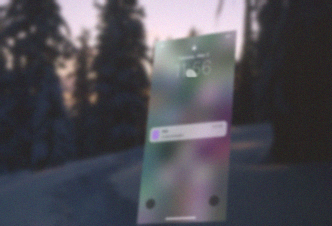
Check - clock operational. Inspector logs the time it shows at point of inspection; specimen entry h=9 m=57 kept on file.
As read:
h=11 m=56
